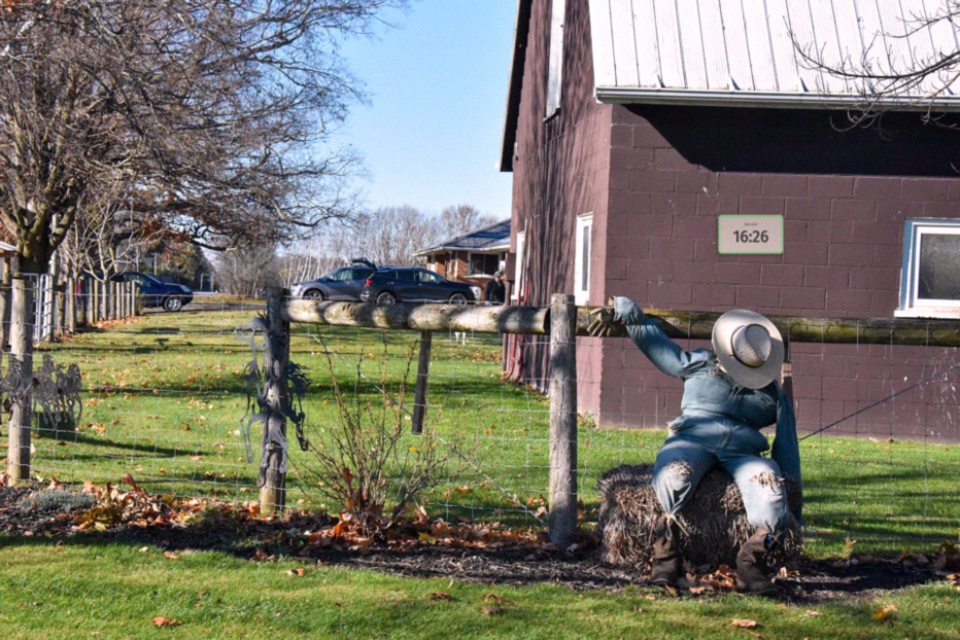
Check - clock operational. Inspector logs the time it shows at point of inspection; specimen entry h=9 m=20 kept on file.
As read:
h=16 m=26
